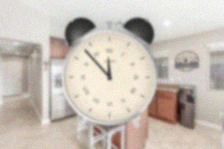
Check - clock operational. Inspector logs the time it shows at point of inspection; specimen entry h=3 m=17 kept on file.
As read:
h=11 m=53
